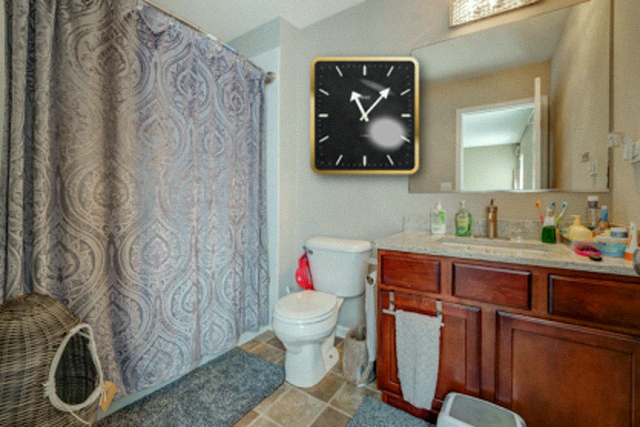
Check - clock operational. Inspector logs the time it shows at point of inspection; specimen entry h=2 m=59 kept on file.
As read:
h=11 m=7
